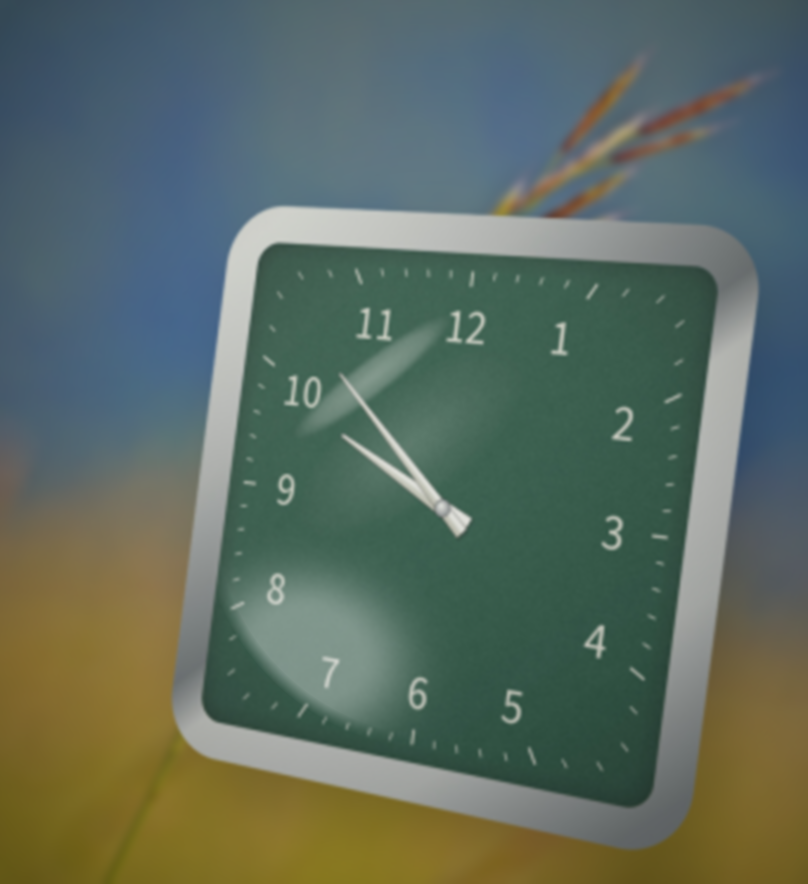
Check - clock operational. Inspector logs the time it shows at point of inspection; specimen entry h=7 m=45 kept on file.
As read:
h=9 m=52
